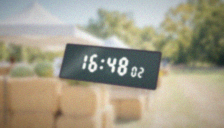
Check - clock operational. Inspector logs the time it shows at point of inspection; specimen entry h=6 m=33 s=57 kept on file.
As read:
h=16 m=48 s=2
